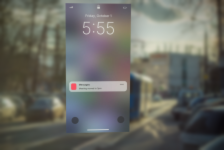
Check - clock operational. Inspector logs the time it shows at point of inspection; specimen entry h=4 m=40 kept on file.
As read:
h=5 m=55
